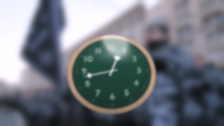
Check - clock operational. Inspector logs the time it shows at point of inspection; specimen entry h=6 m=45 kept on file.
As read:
h=12 m=43
